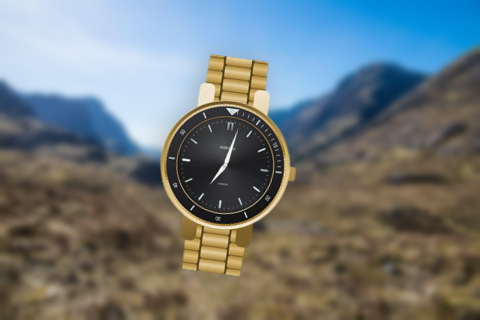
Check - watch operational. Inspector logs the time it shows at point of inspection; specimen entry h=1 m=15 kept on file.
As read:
h=7 m=2
